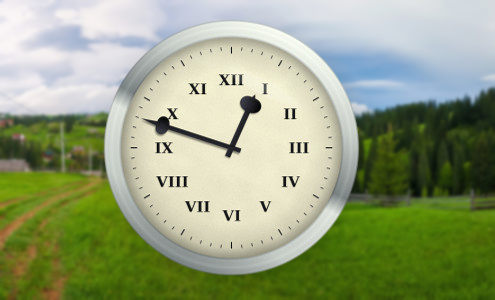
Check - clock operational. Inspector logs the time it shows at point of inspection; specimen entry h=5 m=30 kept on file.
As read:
h=12 m=48
